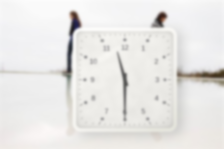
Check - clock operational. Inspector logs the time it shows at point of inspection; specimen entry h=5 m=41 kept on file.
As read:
h=11 m=30
